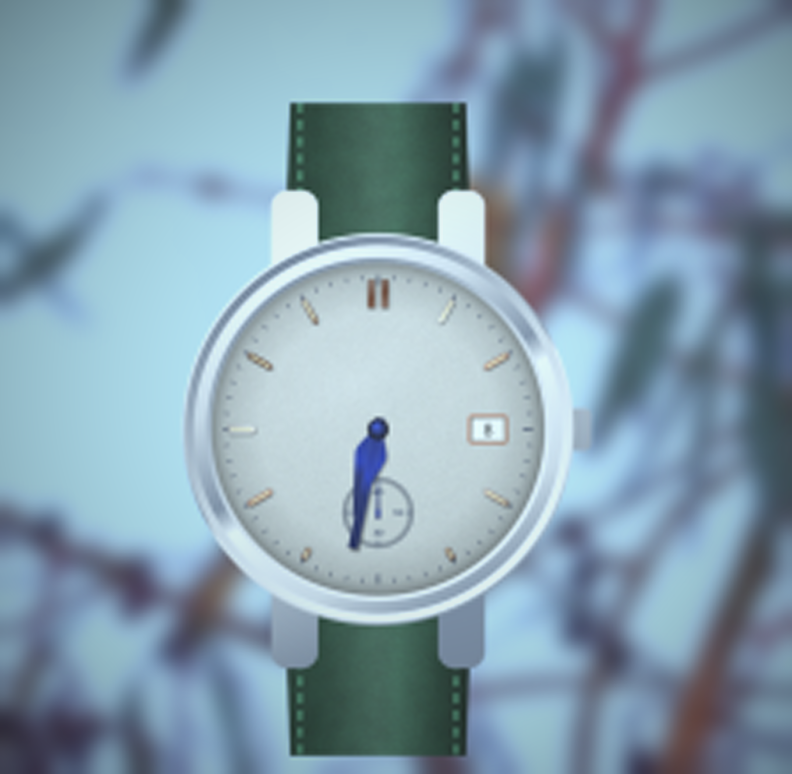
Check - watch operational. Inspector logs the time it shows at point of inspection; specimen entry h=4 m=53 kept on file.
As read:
h=6 m=32
